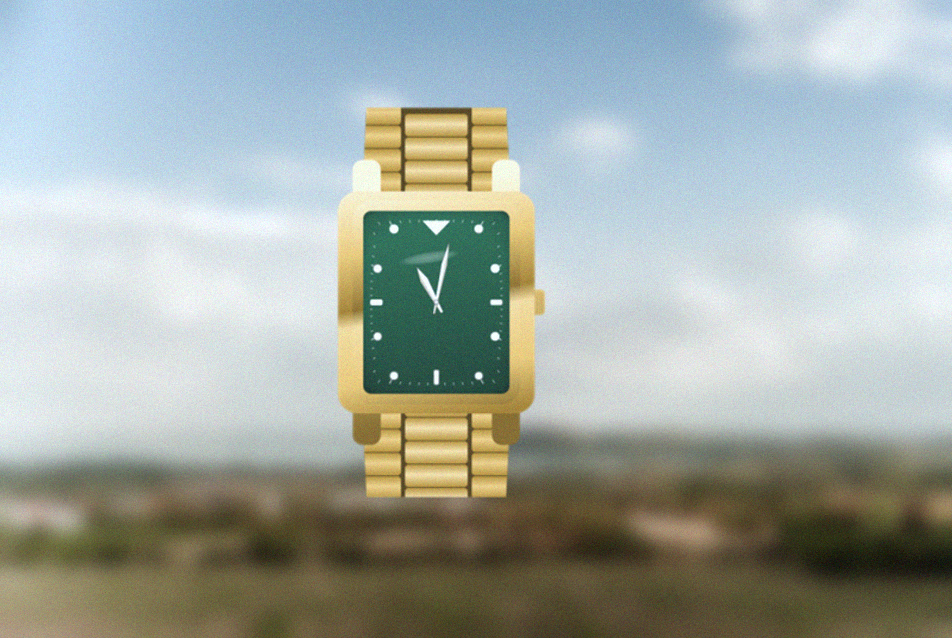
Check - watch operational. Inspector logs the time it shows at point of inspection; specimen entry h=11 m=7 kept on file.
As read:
h=11 m=2
